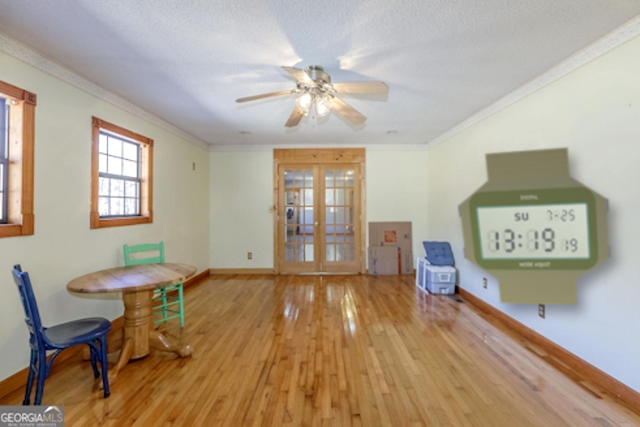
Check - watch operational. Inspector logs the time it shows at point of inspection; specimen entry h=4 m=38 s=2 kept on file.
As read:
h=13 m=19 s=19
